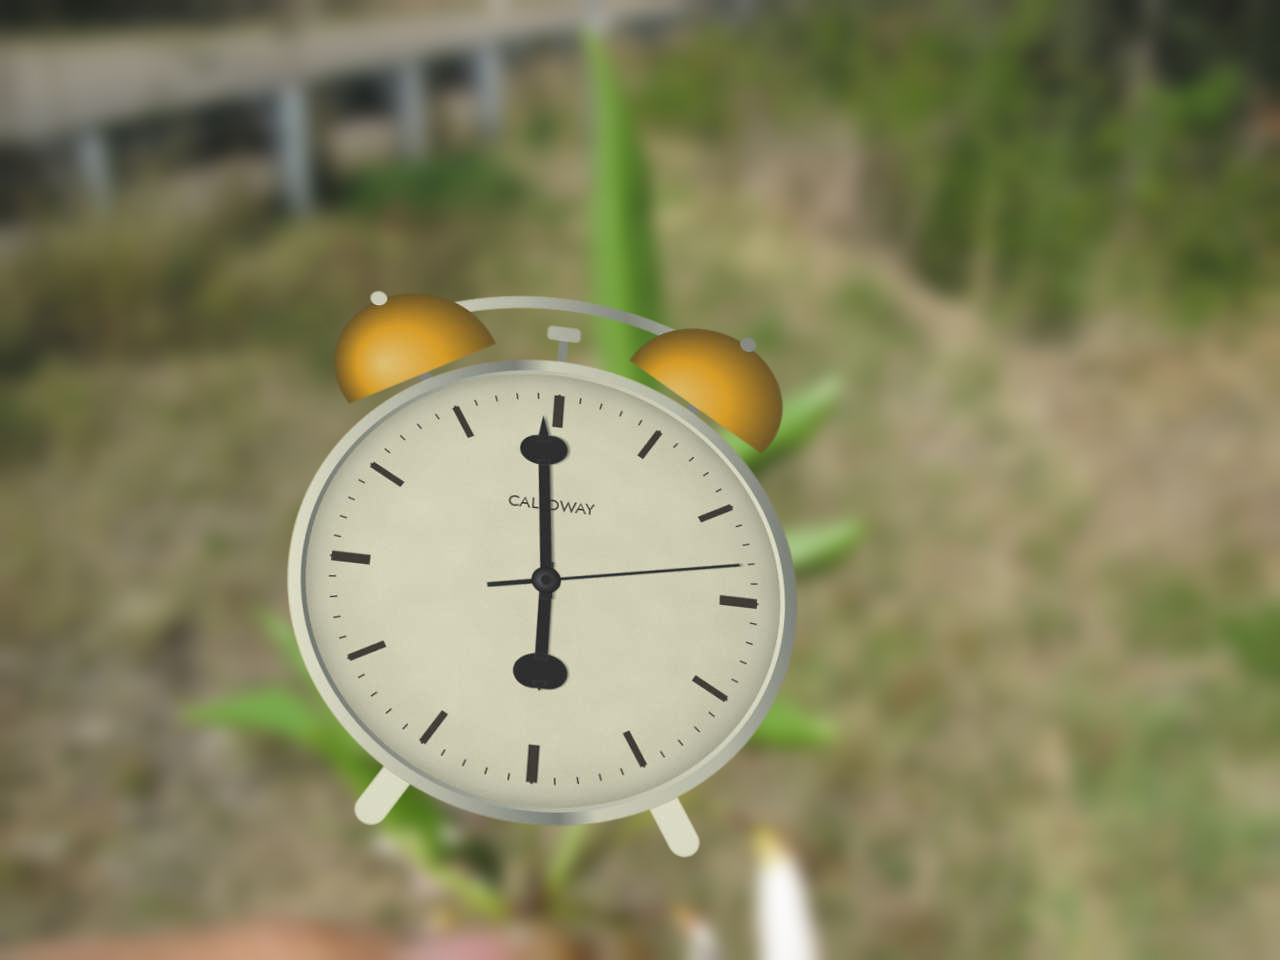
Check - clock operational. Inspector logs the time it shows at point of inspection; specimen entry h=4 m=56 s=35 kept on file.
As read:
h=5 m=59 s=13
